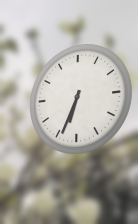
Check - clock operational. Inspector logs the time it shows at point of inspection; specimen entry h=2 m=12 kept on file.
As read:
h=6 m=34
